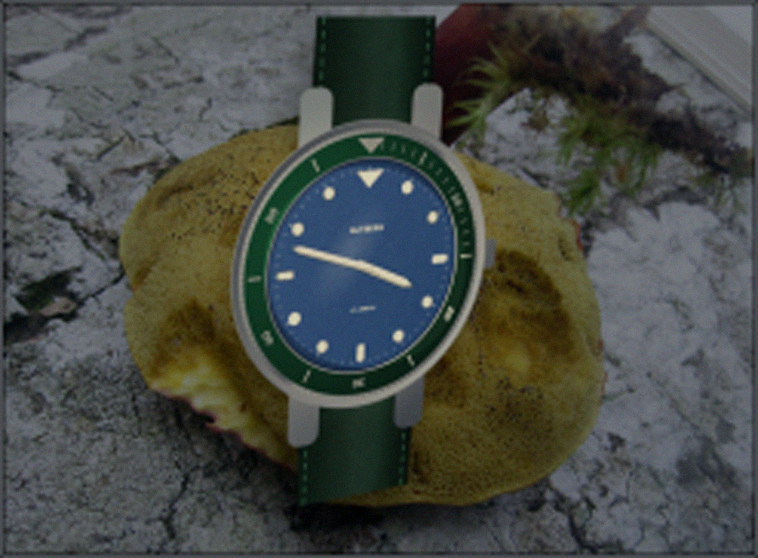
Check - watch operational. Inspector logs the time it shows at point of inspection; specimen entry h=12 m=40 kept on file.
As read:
h=3 m=48
